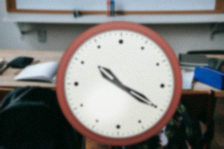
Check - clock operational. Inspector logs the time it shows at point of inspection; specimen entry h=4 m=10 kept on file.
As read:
h=10 m=20
